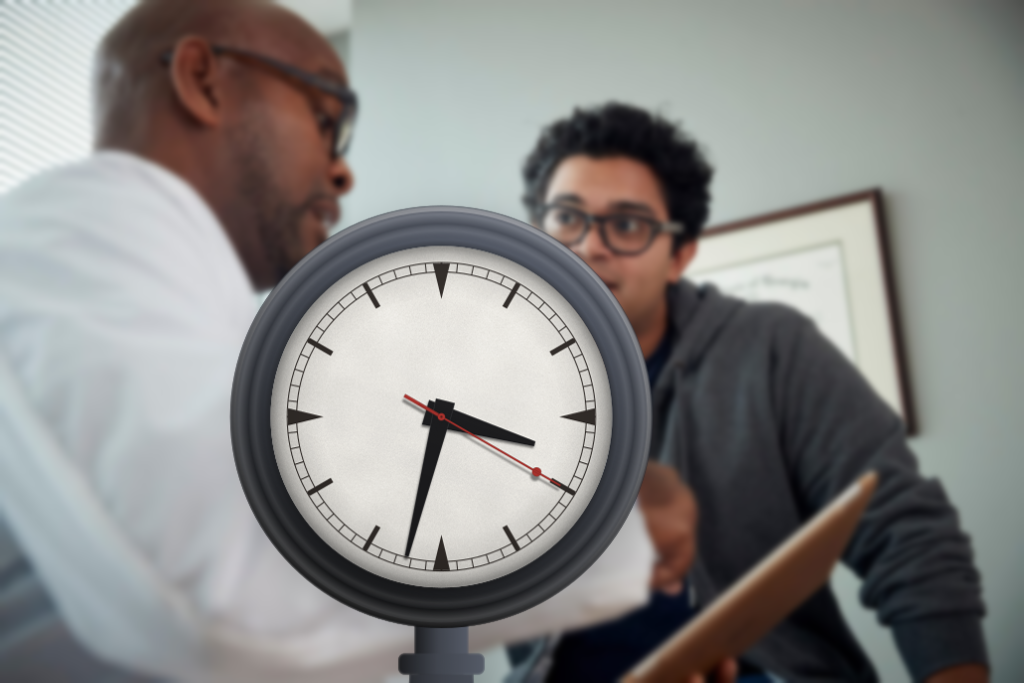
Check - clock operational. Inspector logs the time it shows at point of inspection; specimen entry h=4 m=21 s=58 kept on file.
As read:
h=3 m=32 s=20
